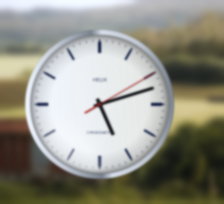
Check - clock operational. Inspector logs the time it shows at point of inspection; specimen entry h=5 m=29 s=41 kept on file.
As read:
h=5 m=12 s=10
